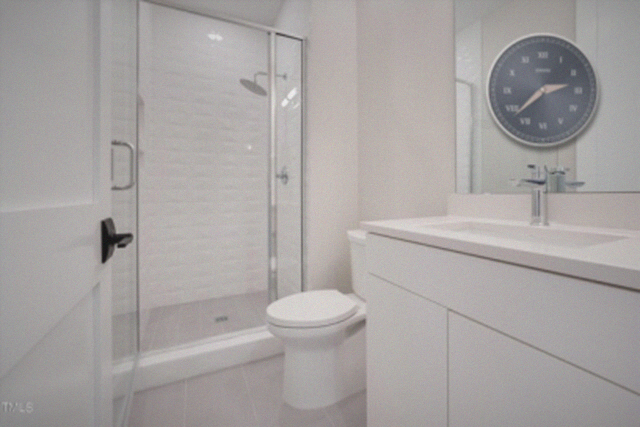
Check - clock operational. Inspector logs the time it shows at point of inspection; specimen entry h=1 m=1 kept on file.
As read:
h=2 m=38
